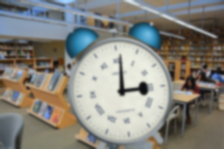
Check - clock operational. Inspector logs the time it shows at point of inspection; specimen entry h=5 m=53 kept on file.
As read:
h=3 m=1
